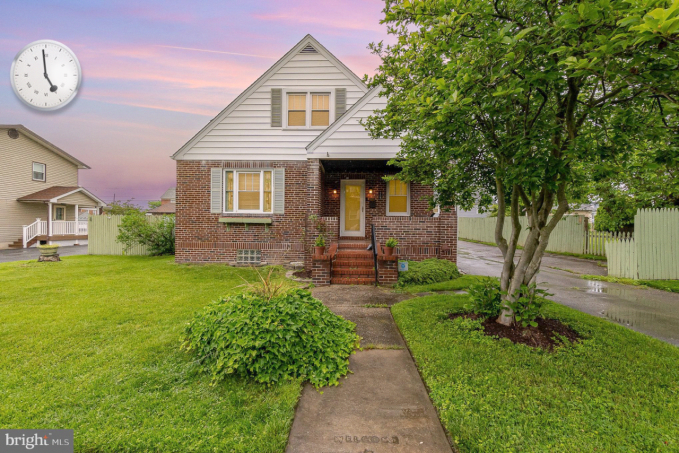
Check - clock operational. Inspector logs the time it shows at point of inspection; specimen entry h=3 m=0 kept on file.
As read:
h=4 m=59
